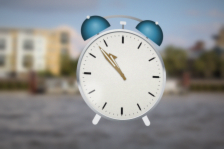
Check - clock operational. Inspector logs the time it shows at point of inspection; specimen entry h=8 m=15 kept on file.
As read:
h=10 m=53
